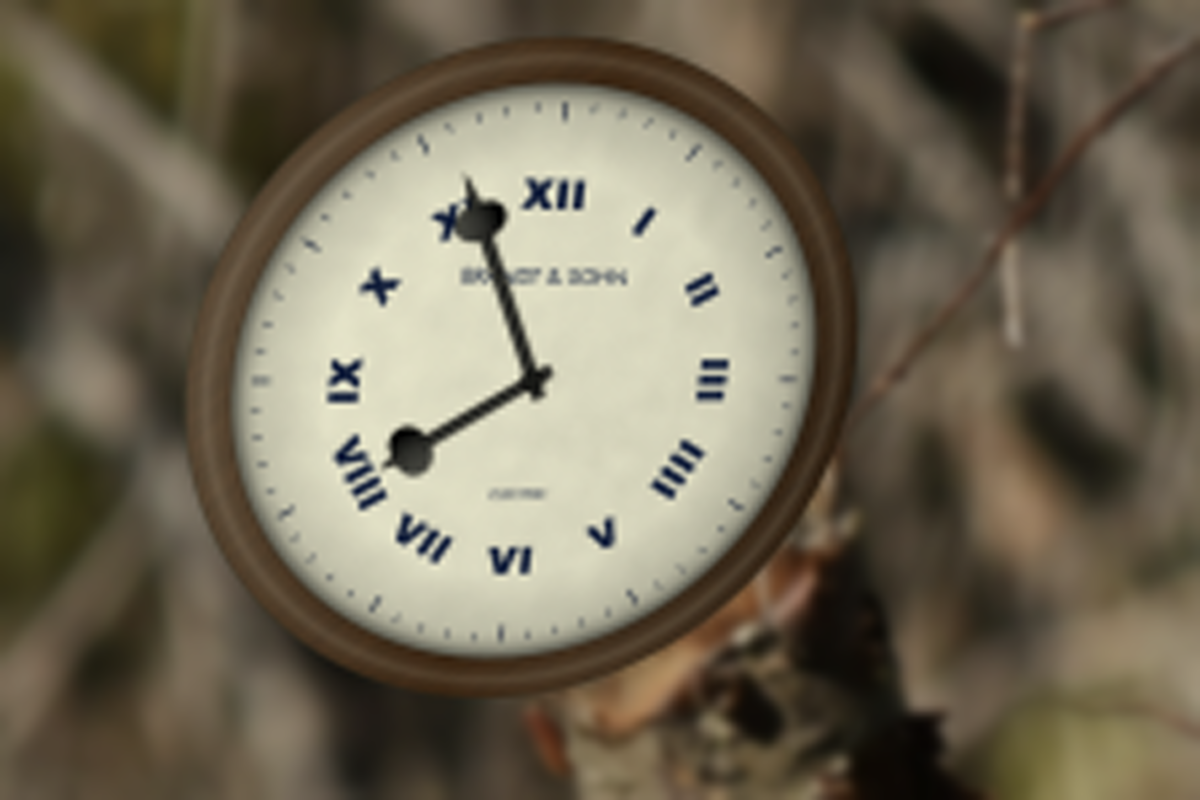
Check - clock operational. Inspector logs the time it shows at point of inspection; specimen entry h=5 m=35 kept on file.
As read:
h=7 m=56
